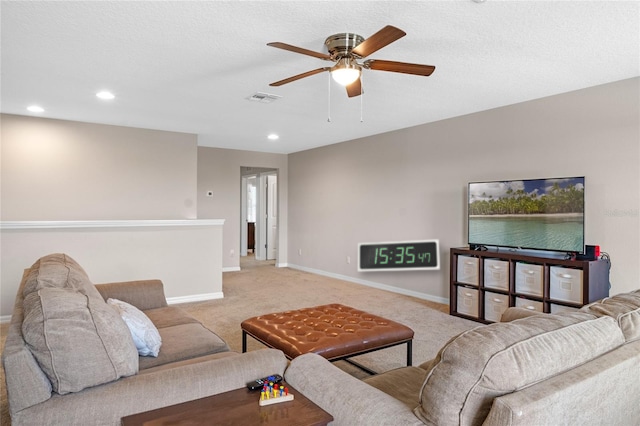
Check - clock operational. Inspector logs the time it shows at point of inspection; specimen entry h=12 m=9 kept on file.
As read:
h=15 m=35
